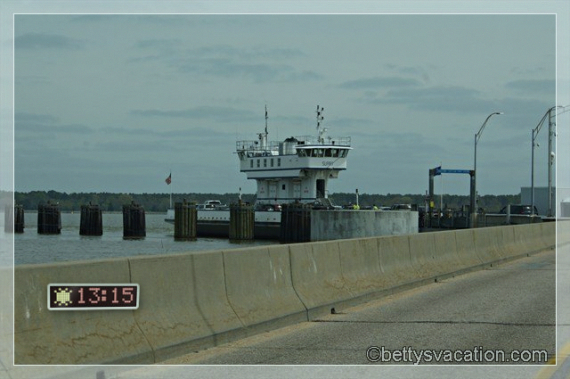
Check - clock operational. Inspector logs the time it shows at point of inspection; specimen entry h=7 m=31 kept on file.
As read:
h=13 m=15
